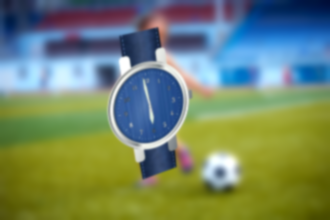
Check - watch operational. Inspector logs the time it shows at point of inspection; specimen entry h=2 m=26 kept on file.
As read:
h=5 m=59
